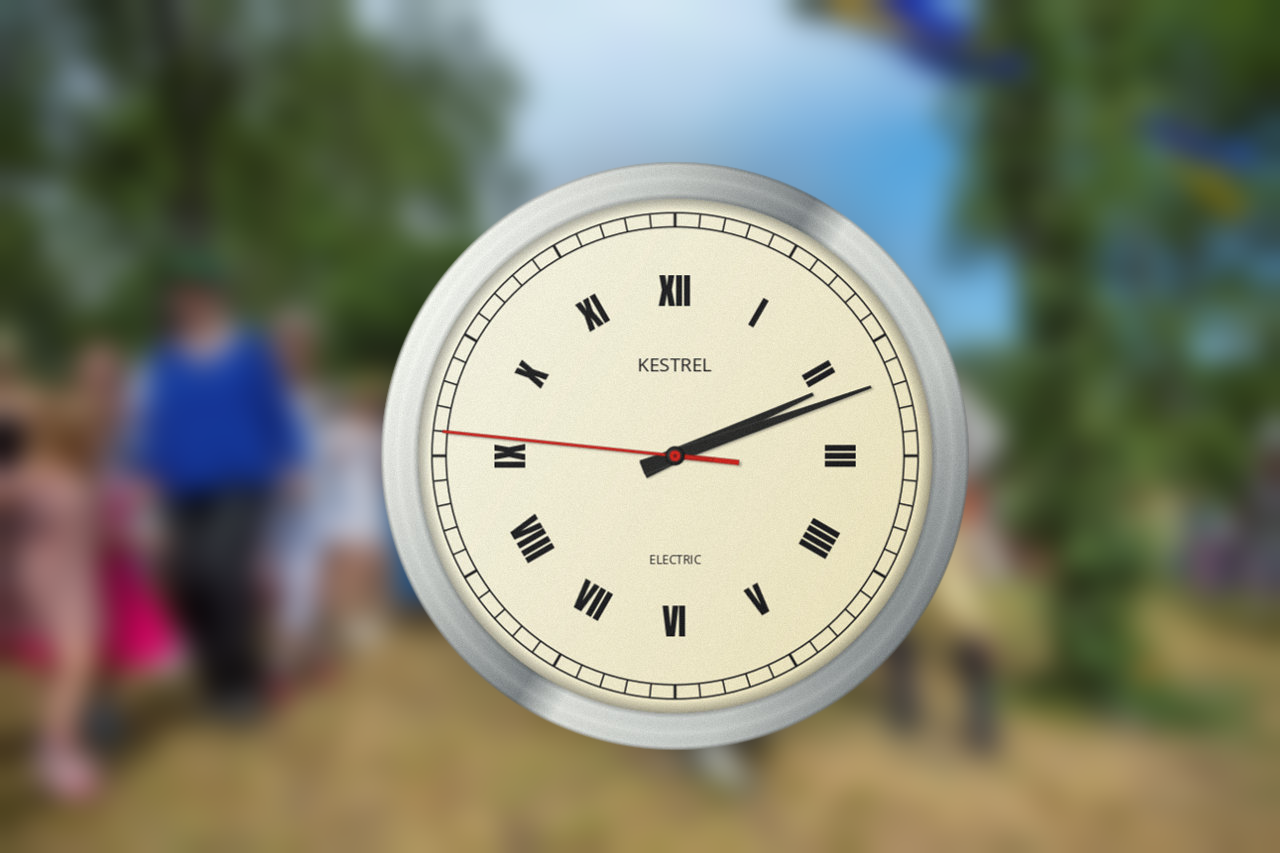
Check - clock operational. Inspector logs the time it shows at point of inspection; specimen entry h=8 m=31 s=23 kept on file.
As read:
h=2 m=11 s=46
